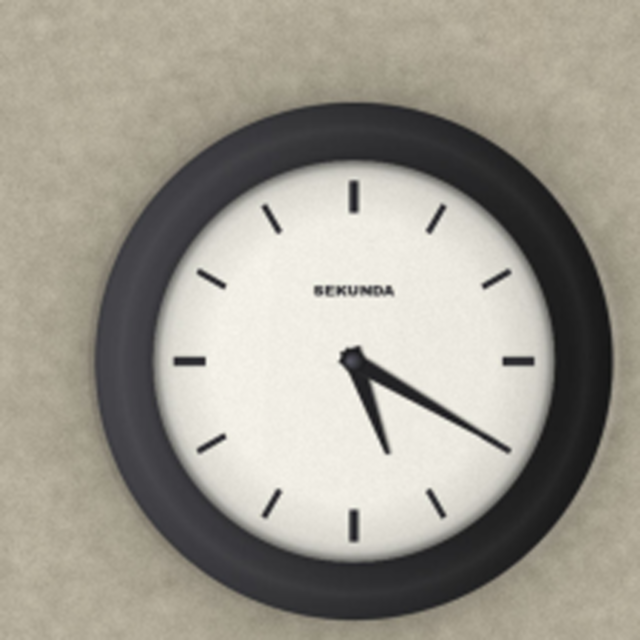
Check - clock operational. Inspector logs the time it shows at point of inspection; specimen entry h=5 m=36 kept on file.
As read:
h=5 m=20
